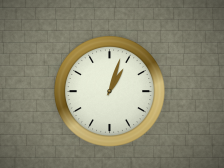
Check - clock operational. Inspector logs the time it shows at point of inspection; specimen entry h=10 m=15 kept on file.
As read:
h=1 m=3
